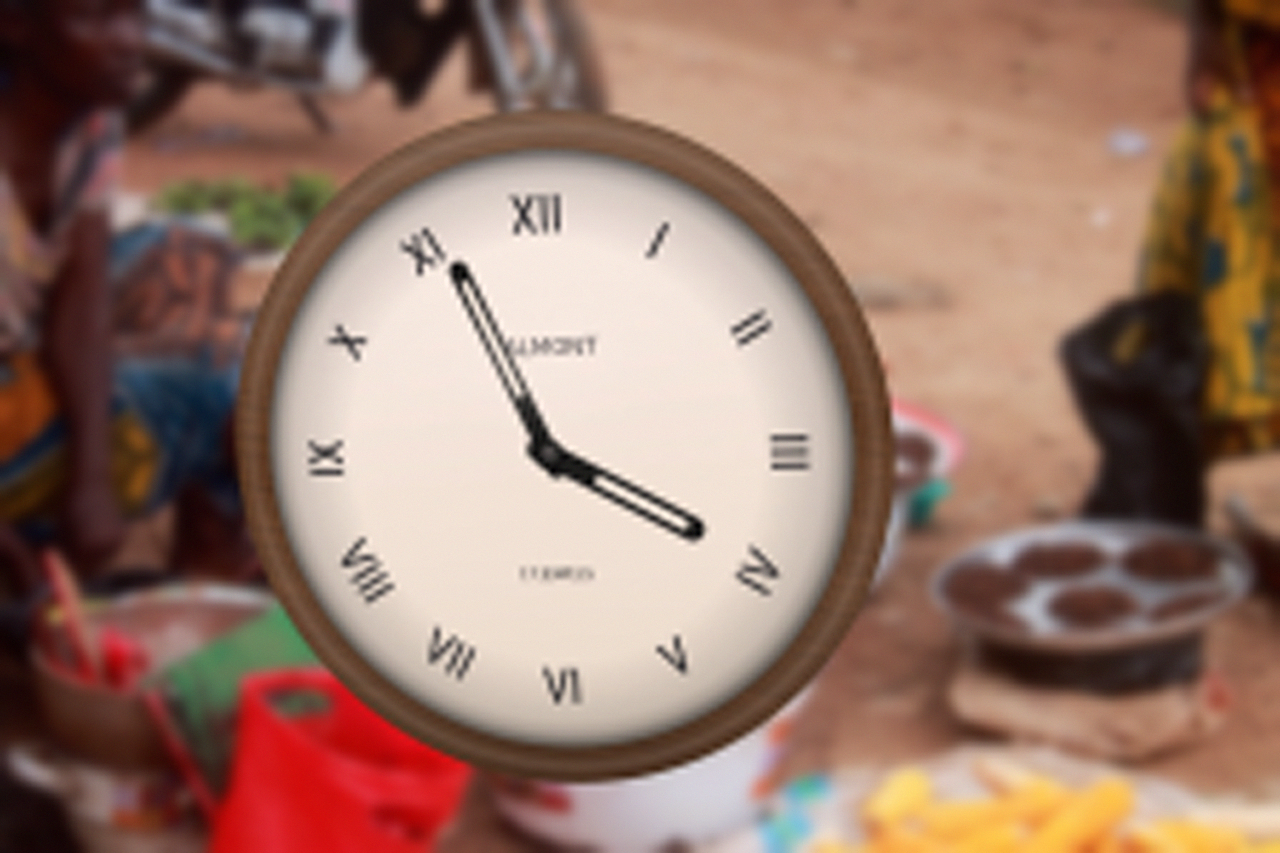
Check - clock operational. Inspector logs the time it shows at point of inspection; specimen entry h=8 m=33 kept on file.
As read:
h=3 m=56
